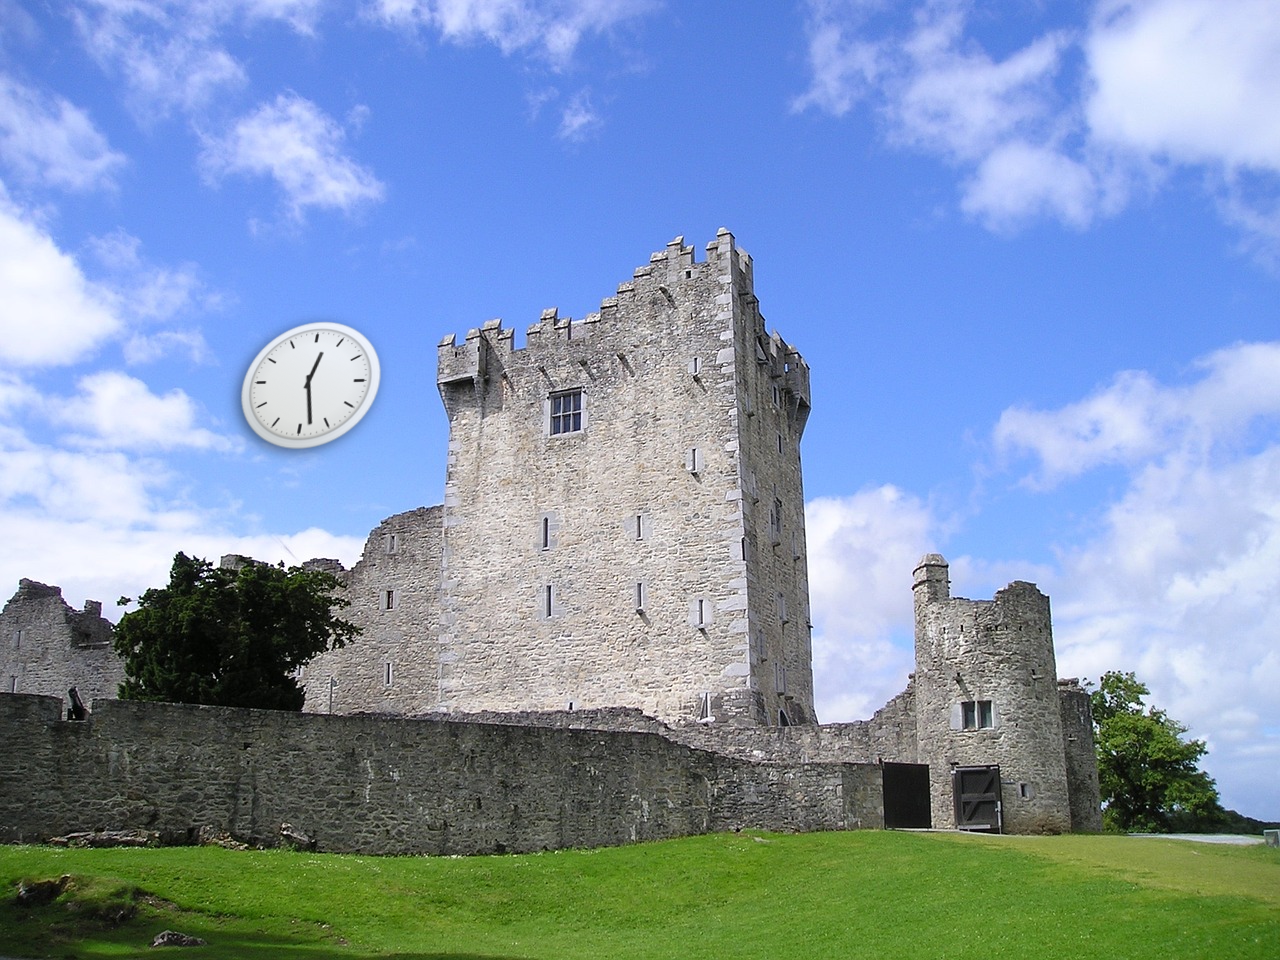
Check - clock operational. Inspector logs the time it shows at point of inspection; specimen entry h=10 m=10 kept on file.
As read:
h=12 m=28
